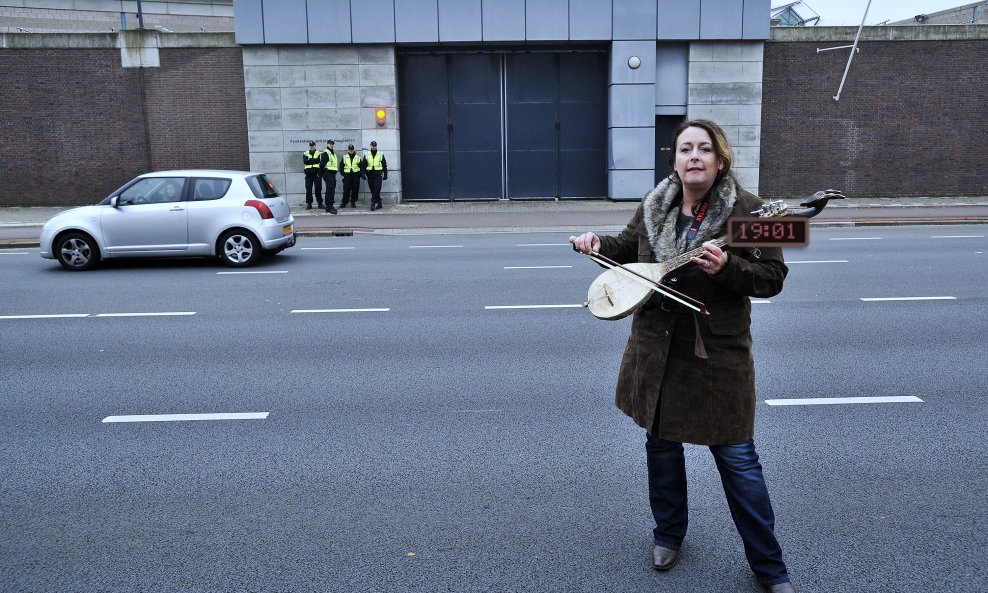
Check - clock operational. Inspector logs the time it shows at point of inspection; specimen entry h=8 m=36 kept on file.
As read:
h=19 m=1
